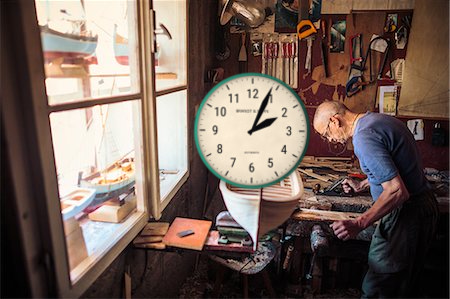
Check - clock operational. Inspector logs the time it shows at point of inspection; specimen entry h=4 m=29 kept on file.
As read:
h=2 m=4
